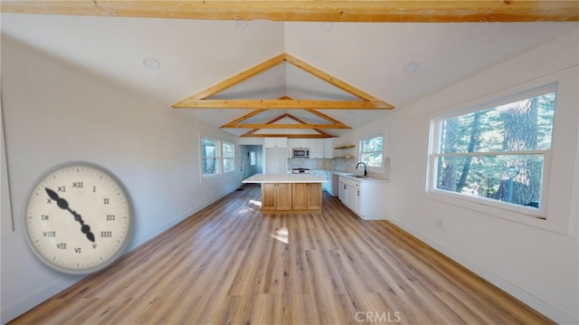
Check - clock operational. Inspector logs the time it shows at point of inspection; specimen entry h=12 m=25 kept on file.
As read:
h=4 m=52
